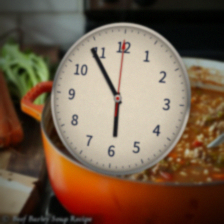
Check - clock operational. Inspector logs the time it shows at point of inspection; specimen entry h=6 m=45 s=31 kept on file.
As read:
h=5 m=54 s=0
